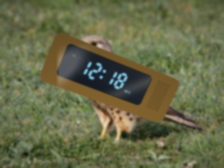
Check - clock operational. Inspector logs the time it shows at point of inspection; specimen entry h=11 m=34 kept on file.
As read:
h=12 m=18
